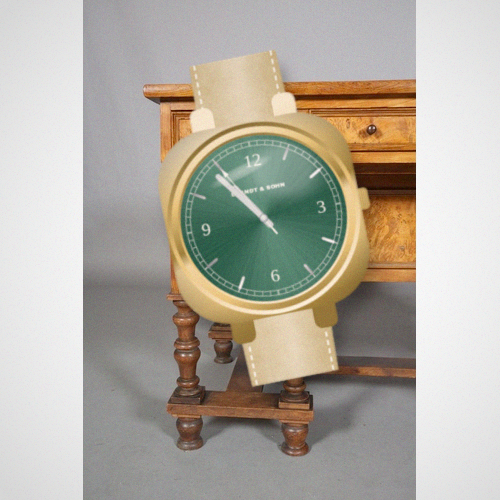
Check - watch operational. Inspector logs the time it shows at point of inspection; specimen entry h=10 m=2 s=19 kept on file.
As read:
h=10 m=53 s=55
